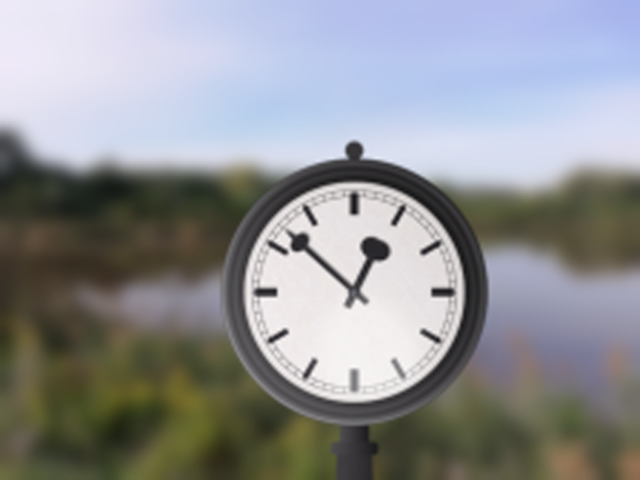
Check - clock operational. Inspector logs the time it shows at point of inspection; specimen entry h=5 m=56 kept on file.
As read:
h=12 m=52
